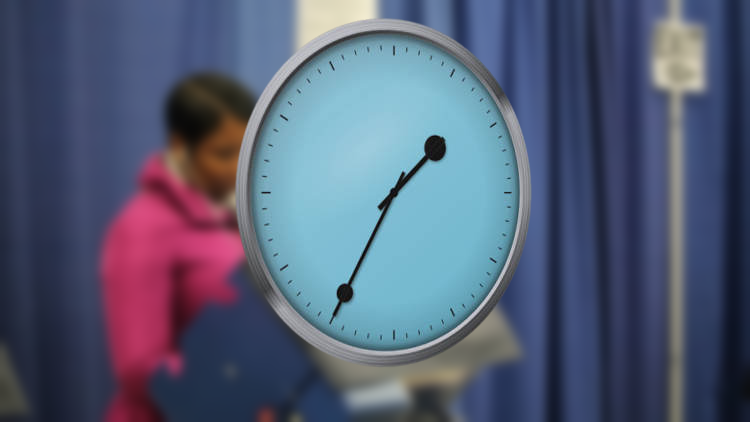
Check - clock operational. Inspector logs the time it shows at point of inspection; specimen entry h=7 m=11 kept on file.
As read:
h=1 m=35
